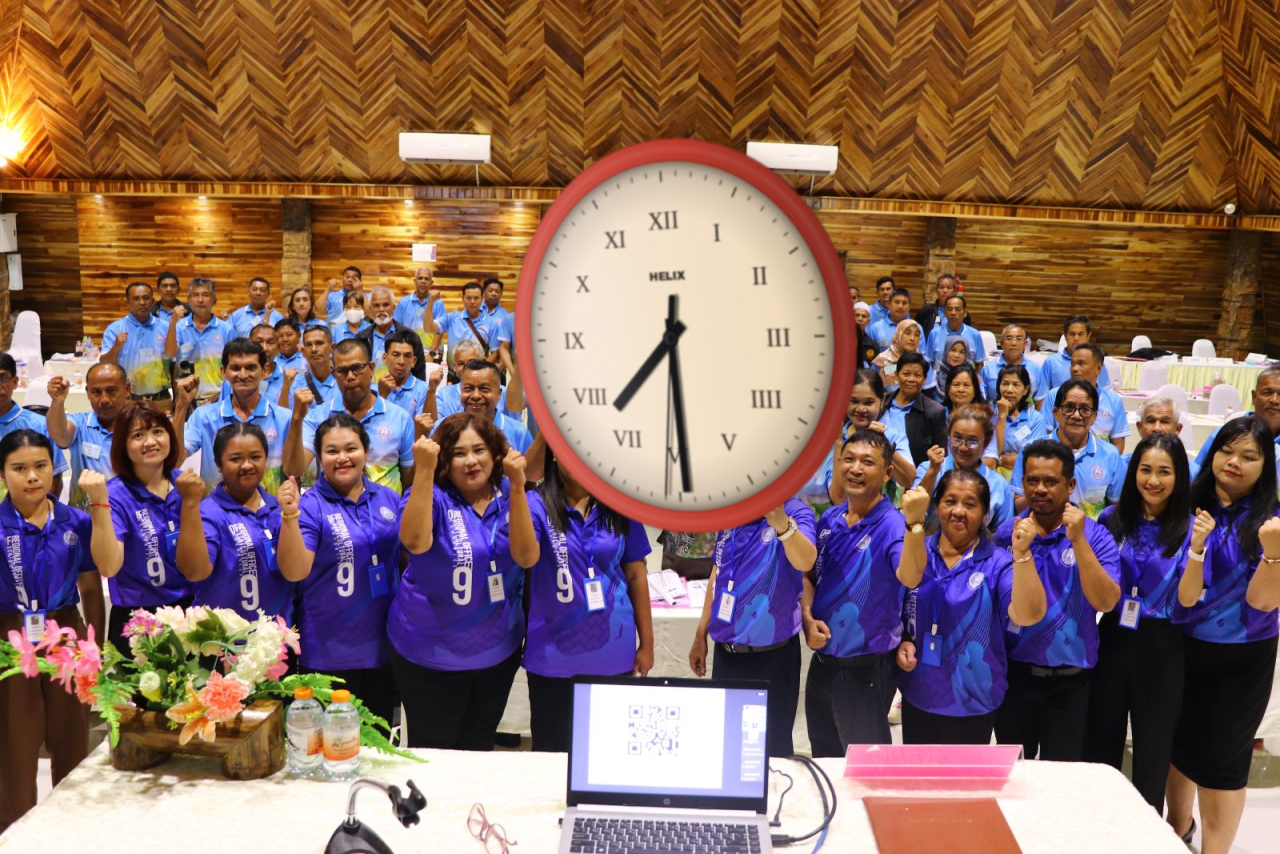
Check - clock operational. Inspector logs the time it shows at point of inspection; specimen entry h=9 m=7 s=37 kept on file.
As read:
h=7 m=29 s=31
